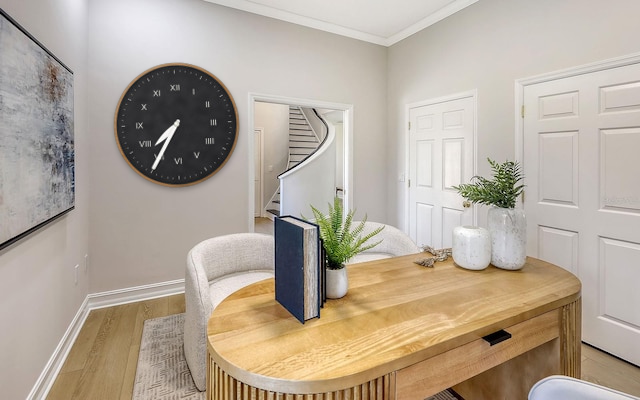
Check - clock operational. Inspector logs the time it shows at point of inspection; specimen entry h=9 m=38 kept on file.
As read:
h=7 m=35
